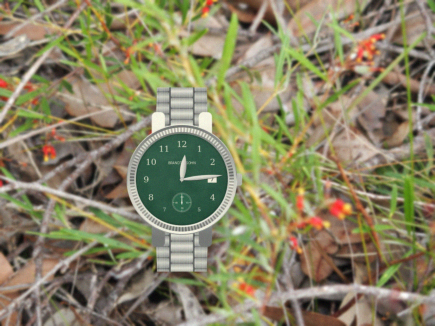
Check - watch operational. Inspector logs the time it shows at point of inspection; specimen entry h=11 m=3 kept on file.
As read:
h=12 m=14
